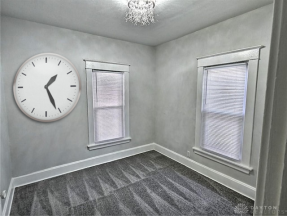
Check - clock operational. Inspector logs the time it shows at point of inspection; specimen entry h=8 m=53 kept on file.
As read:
h=1 m=26
